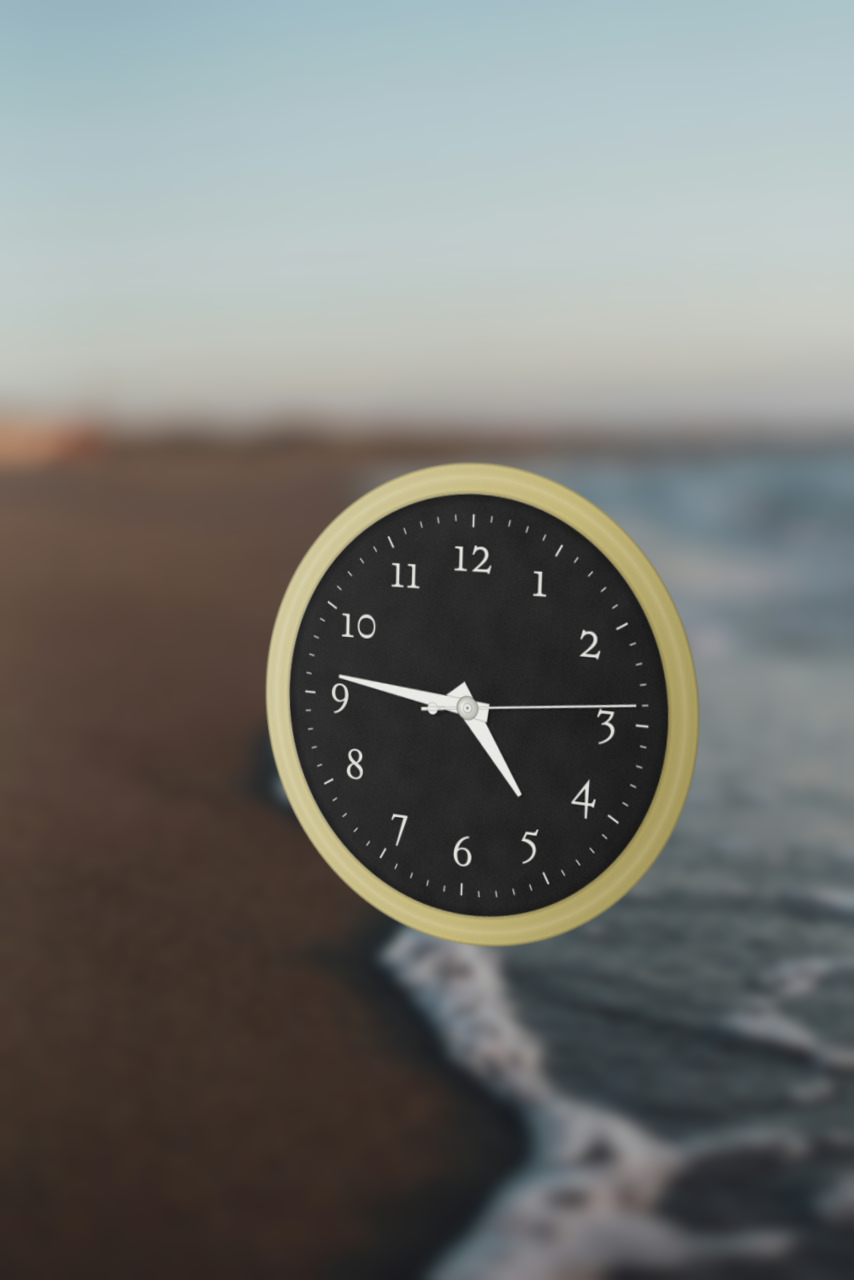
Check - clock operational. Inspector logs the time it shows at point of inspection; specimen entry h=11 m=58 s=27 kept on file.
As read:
h=4 m=46 s=14
